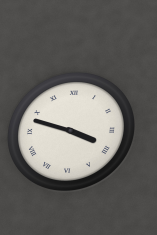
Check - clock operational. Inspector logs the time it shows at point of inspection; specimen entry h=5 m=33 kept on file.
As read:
h=3 m=48
